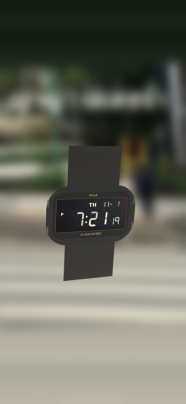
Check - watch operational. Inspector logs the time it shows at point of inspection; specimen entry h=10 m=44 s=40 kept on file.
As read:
h=7 m=21 s=19
